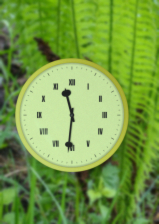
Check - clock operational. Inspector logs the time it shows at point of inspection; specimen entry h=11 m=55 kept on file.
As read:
h=11 m=31
